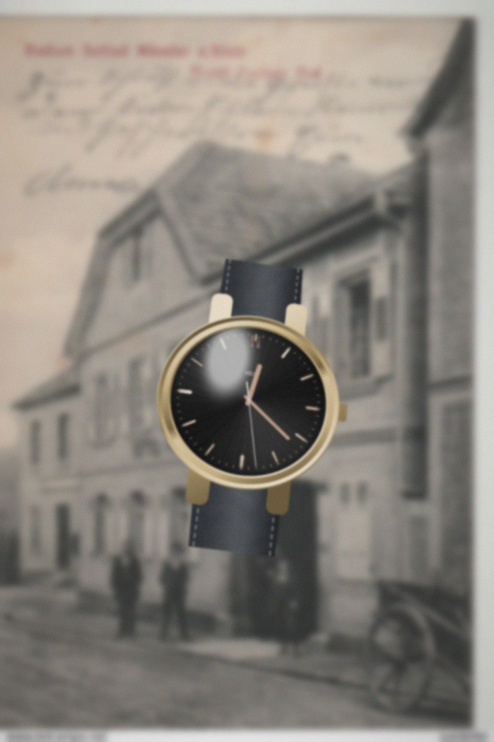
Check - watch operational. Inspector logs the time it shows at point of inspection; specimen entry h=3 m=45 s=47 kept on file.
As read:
h=12 m=21 s=28
